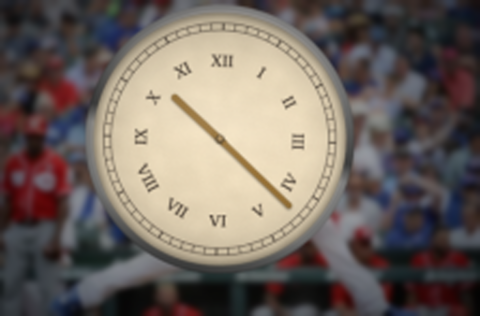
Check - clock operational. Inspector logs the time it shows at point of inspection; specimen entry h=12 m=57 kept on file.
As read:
h=10 m=22
